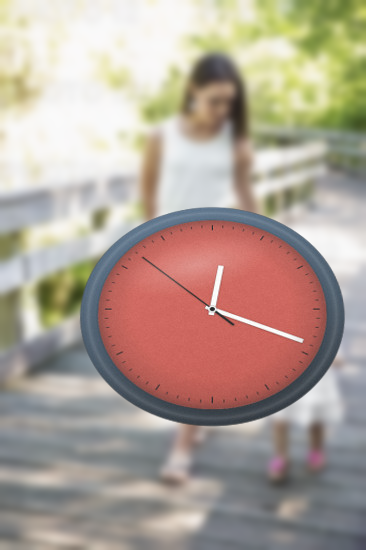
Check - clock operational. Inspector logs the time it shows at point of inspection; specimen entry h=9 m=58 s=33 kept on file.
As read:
h=12 m=18 s=52
